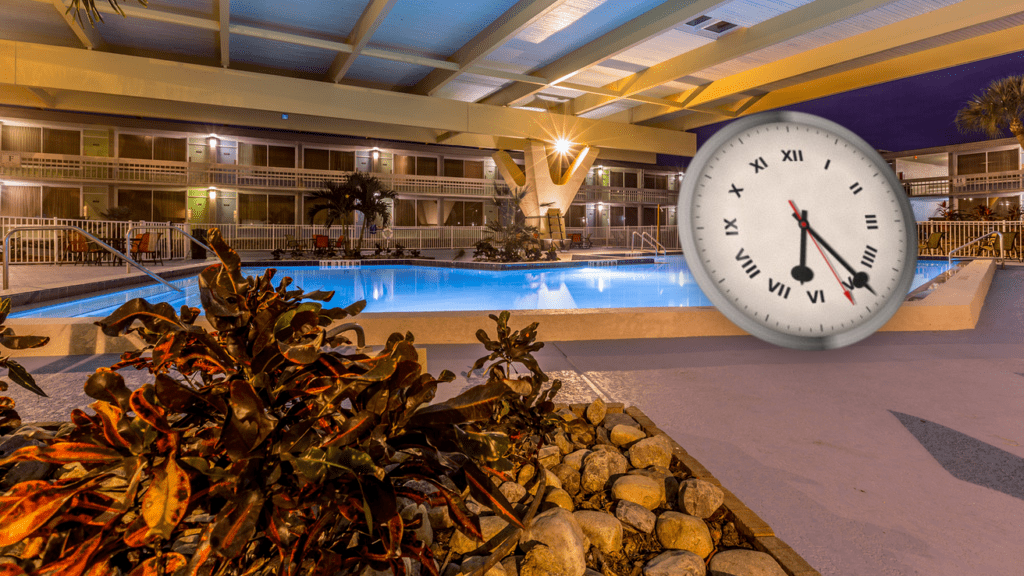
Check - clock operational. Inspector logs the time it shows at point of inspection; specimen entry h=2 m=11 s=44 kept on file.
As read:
h=6 m=23 s=26
